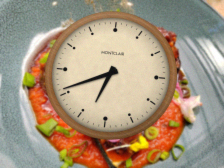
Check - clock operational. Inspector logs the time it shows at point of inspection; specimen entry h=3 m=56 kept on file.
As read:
h=6 m=41
